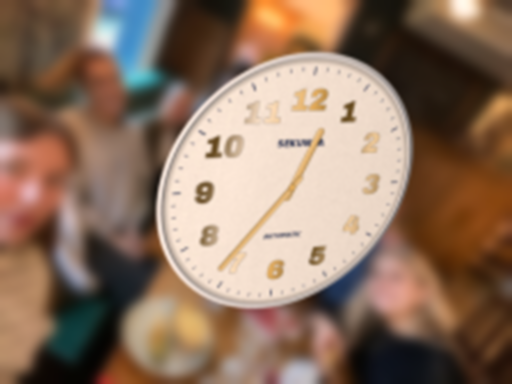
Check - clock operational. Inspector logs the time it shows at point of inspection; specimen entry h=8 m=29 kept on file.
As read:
h=12 m=36
